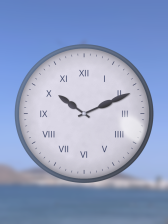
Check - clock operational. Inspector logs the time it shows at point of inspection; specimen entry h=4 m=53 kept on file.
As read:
h=10 m=11
